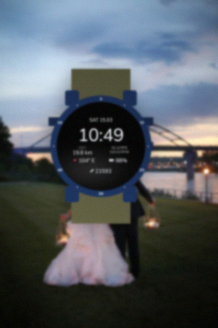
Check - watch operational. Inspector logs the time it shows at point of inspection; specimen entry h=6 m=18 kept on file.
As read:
h=10 m=49
